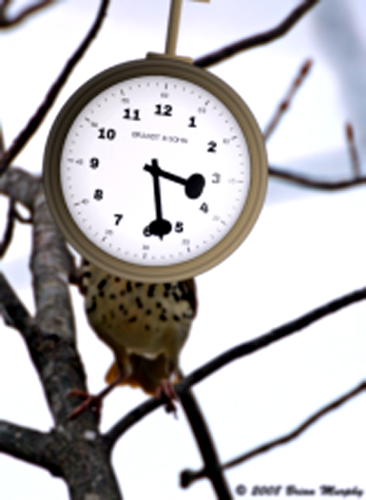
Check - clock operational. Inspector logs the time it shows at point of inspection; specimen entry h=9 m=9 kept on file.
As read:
h=3 m=28
